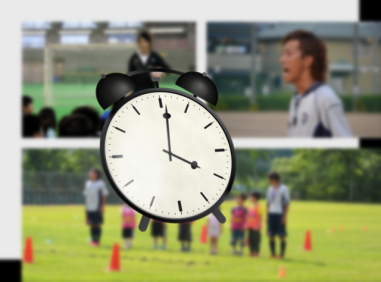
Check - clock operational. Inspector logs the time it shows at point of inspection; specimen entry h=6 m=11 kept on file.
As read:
h=4 m=1
